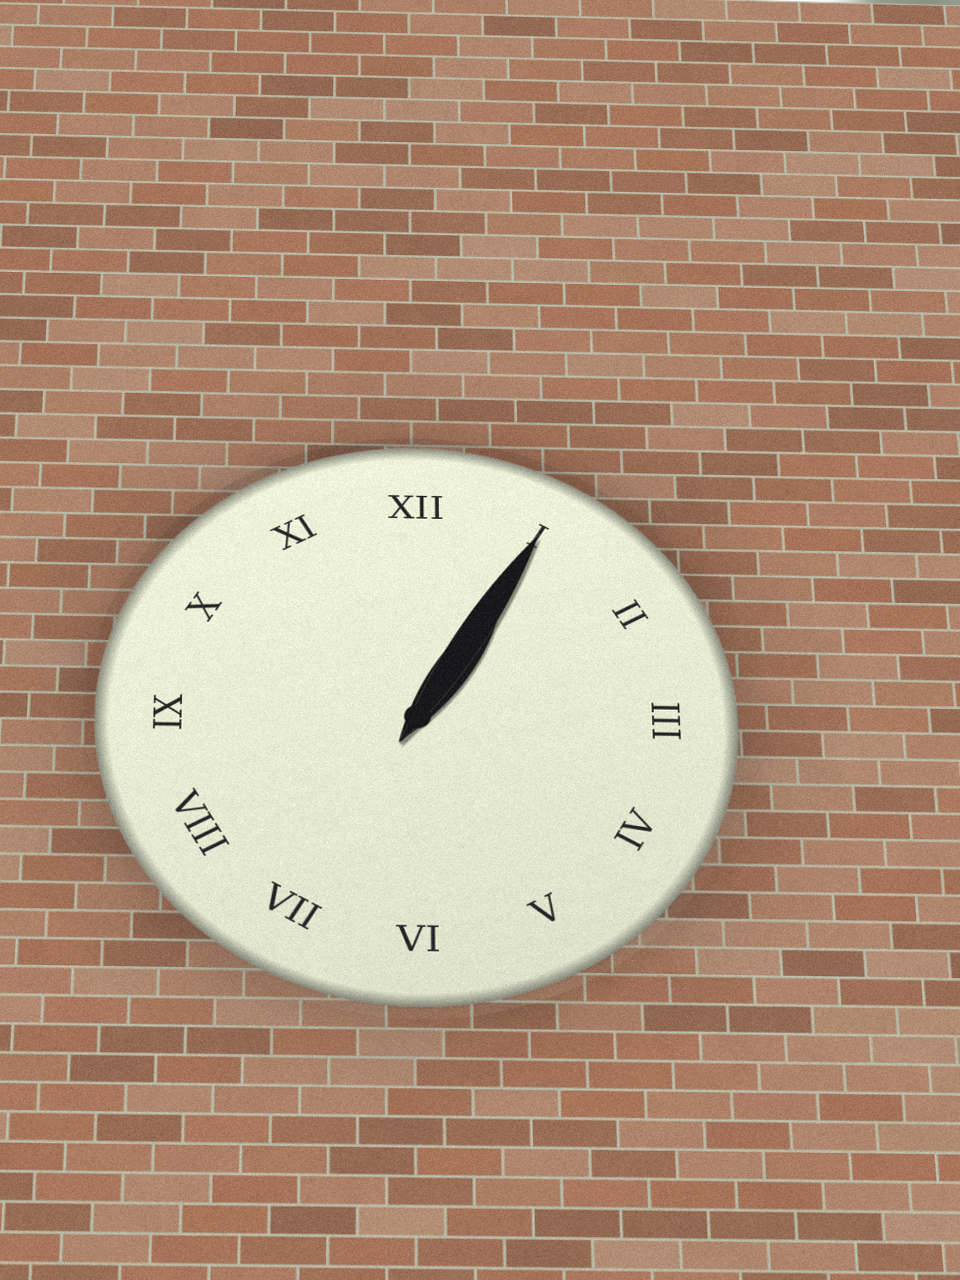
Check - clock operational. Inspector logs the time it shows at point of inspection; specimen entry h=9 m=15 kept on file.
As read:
h=1 m=5
